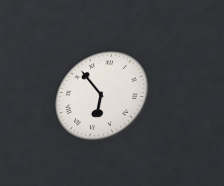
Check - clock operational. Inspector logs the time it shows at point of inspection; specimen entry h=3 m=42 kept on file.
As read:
h=5 m=52
